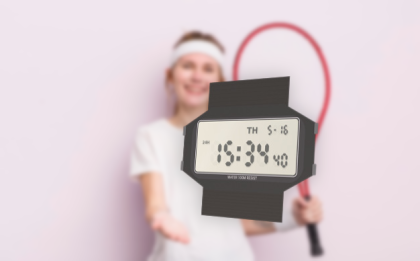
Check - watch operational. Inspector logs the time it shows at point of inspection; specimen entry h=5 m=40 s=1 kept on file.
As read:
h=15 m=34 s=40
